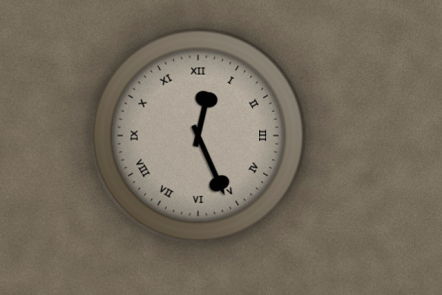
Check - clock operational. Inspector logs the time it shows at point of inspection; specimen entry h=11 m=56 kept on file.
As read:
h=12 m=26
